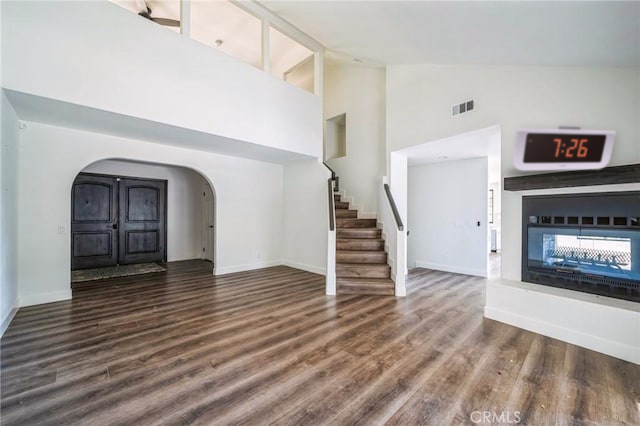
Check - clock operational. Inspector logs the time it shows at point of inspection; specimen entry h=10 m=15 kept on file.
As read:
h=7 m=26
